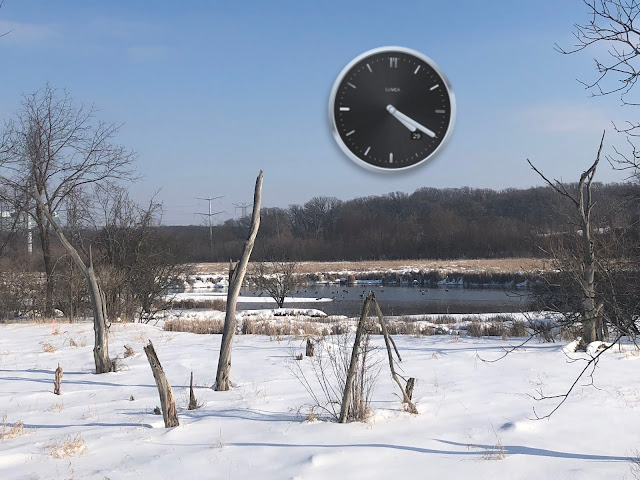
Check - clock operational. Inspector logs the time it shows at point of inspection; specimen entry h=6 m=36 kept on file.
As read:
h=4 m=20
